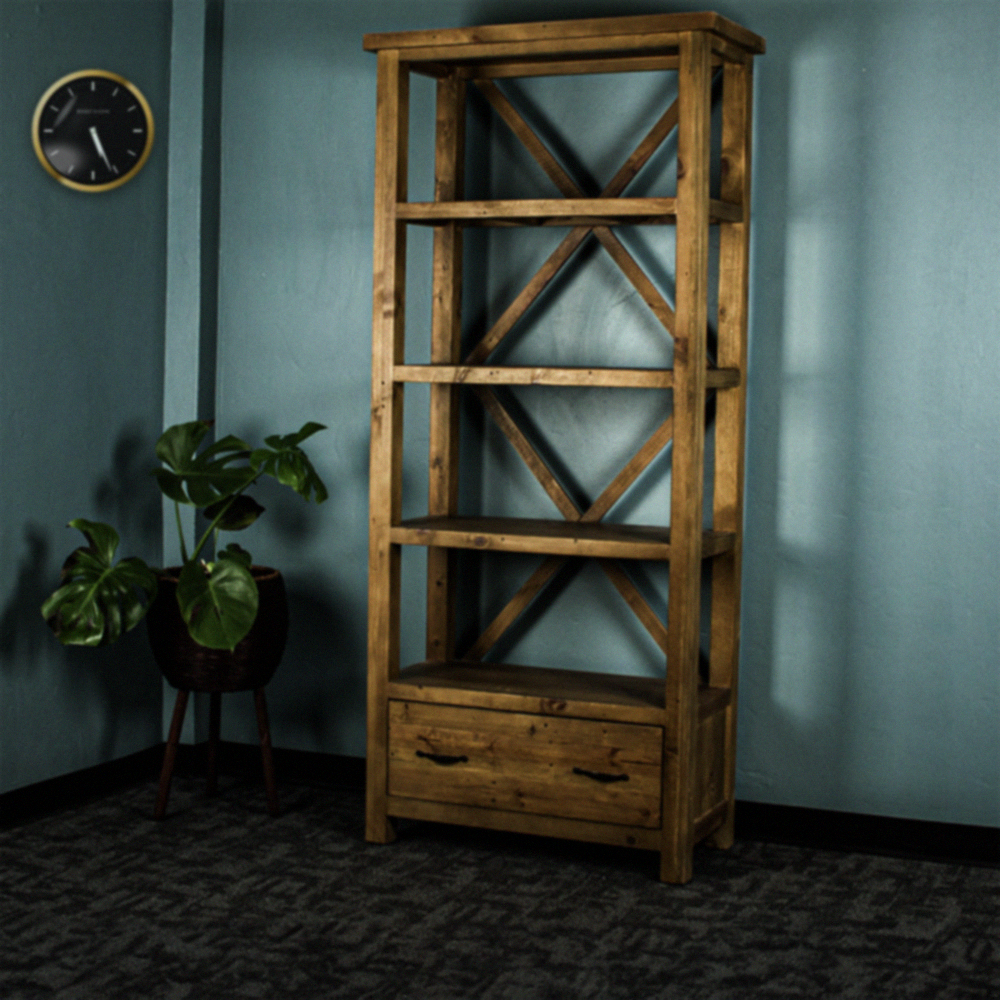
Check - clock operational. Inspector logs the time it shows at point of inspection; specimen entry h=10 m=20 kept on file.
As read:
h=5 m=26
